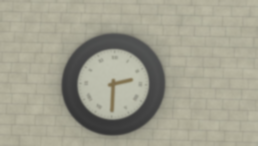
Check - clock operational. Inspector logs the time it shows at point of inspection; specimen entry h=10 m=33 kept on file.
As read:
h=2 m=30
